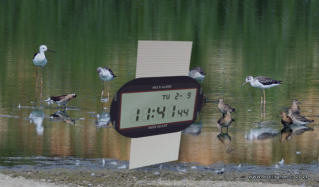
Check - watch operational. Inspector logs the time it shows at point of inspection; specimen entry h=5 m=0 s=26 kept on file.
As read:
h=11 m=41 s=44
